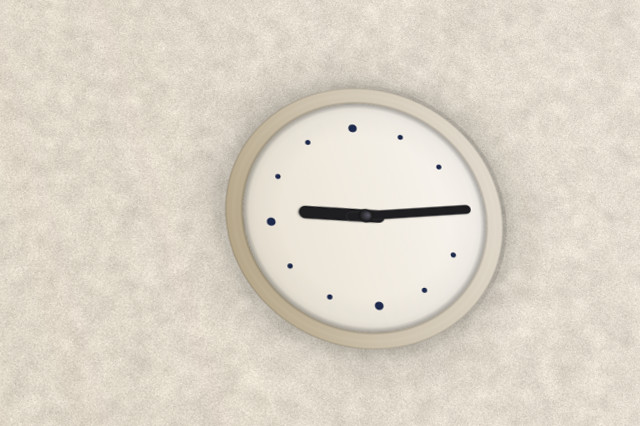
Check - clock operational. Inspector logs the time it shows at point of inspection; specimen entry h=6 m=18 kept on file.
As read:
h=9 m=15
